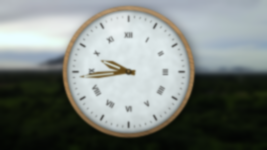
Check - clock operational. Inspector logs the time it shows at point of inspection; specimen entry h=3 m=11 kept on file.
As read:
h=9 m=44
